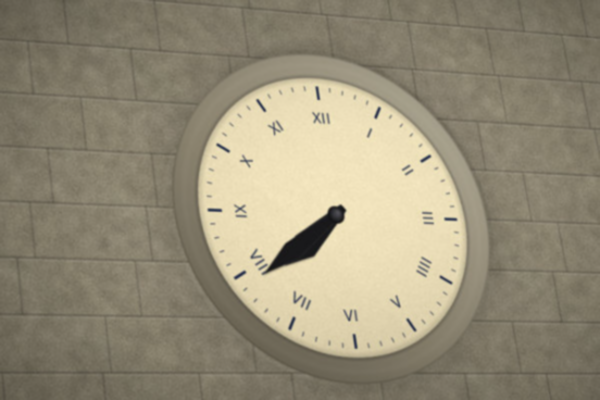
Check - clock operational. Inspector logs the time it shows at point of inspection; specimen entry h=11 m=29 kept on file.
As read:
h=7 m=39
